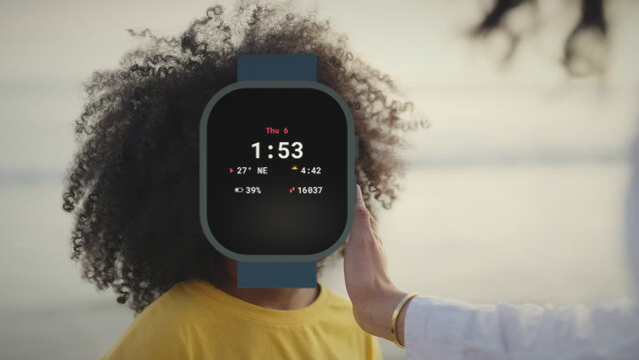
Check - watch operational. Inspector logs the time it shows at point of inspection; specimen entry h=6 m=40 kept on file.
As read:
h=1 m=53
